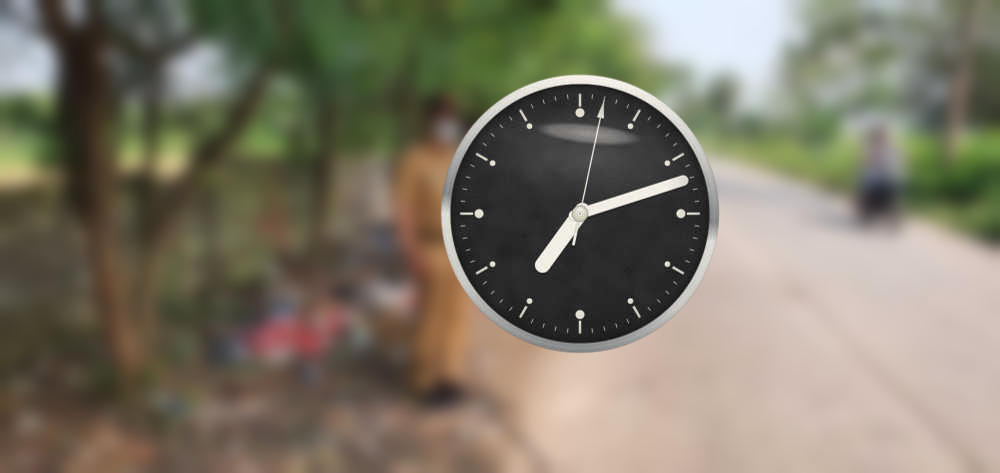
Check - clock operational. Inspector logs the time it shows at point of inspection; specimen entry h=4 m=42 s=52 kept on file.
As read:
h=7 m=12 s=2
